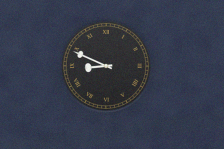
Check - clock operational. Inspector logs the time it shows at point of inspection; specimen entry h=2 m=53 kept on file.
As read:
h=8 m=49
